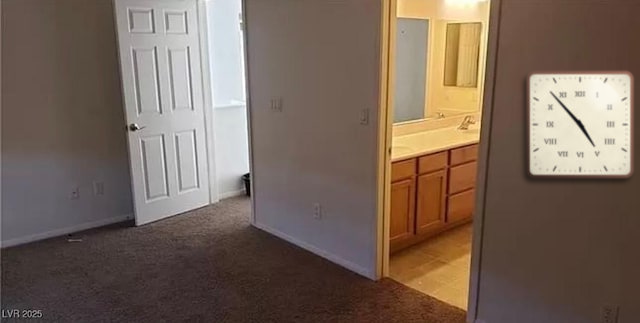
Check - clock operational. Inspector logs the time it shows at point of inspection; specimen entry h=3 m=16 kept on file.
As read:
h=4 m=53
